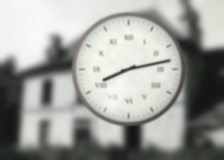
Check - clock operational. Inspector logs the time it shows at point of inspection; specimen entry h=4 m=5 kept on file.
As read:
h=8 m=13
